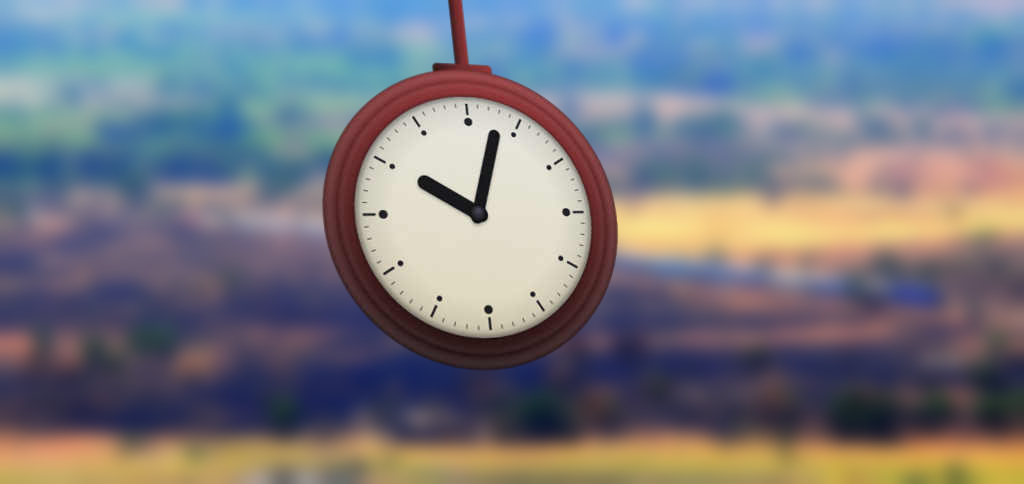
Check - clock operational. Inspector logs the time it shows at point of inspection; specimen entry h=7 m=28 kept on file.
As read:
h=10 m=3
